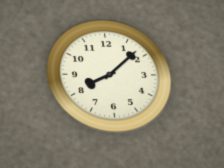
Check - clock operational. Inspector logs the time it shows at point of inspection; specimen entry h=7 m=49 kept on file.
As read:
h=8 m=8
